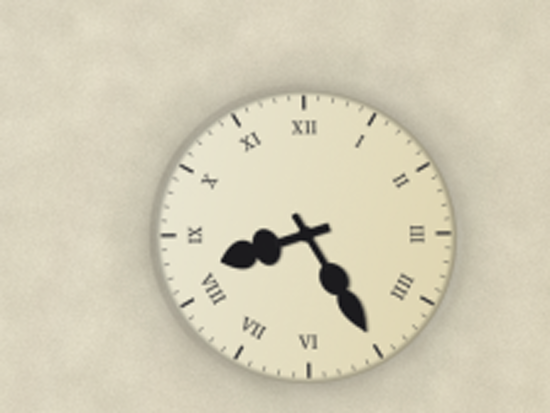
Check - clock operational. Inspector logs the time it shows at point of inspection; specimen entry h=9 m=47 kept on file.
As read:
h=8 m=25
